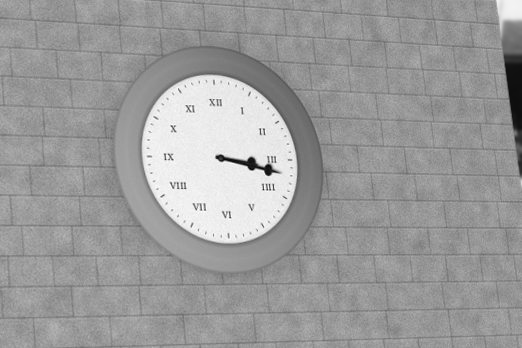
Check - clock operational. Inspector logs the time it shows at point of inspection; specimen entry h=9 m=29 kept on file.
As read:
h=3 m=17
